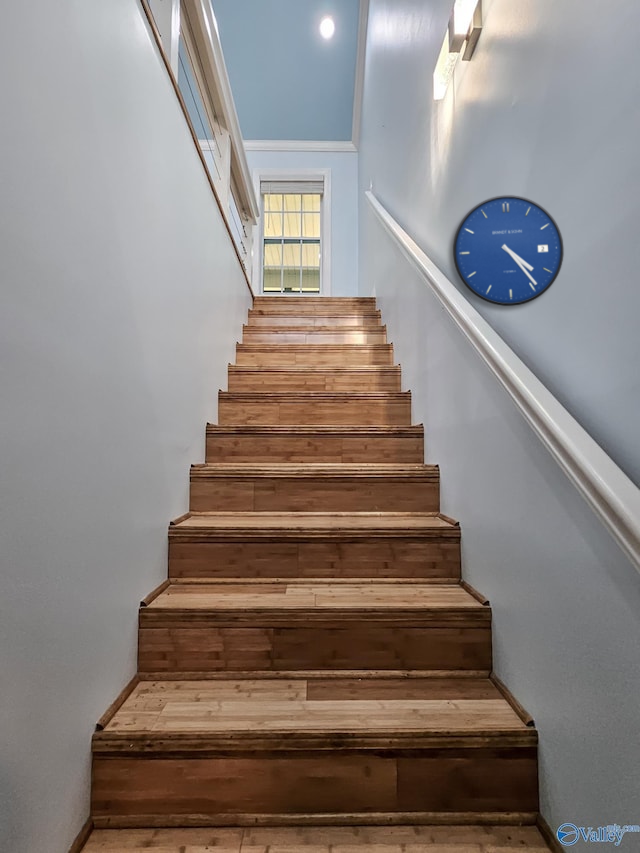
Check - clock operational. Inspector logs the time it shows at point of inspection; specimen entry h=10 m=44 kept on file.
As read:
h=4 m=24
